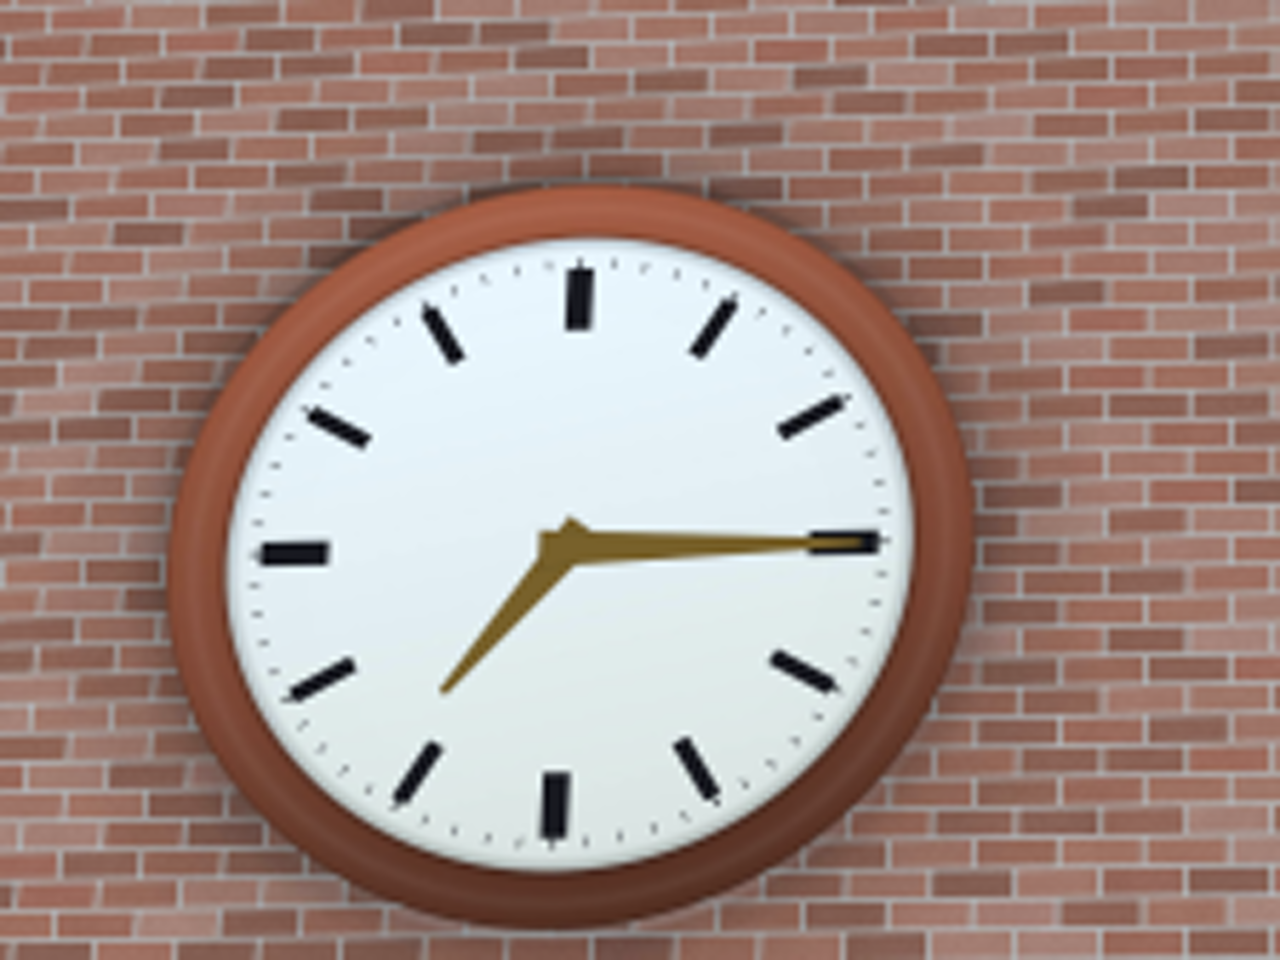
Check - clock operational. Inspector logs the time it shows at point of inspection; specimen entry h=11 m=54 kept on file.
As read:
h=7 m=15
